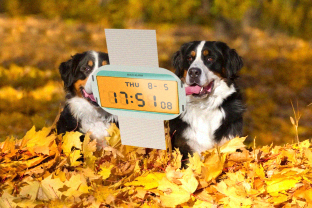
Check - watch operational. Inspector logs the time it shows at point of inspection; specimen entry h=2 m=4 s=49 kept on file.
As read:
h=17 m=51 s=8
